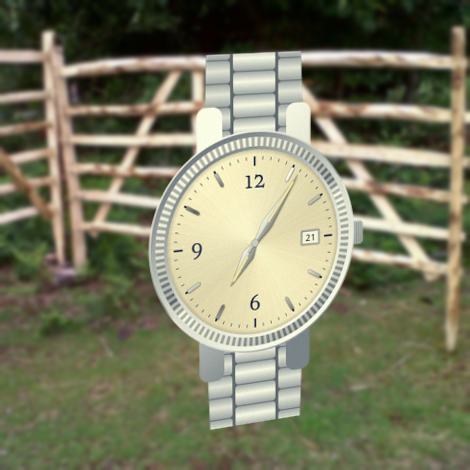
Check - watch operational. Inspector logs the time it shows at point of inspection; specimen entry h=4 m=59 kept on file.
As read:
h=7 m=6
